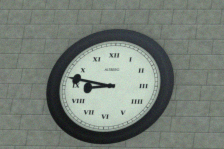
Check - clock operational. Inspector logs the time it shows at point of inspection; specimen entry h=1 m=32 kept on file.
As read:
h=8 m=47
